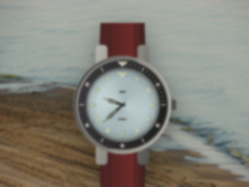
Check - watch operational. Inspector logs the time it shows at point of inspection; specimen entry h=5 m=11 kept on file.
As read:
h=9 m=38
